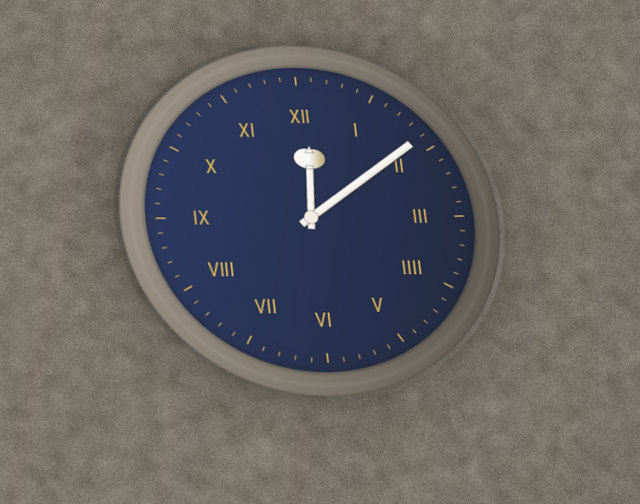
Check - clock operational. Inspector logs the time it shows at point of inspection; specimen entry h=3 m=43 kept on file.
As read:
h=12 m=9
